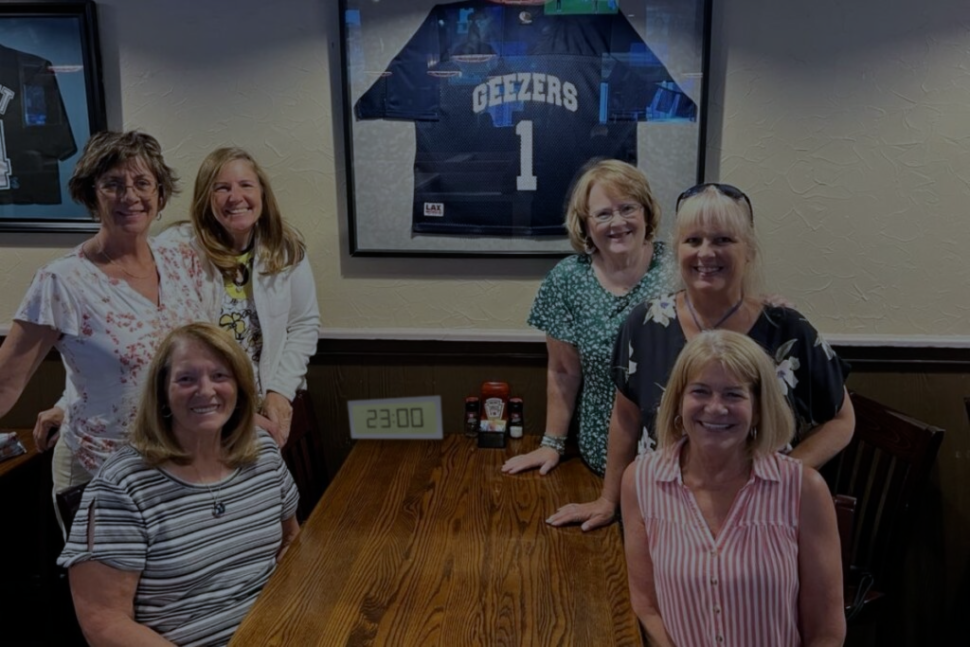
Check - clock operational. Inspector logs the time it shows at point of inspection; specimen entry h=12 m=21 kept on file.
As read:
h=23 m=0
